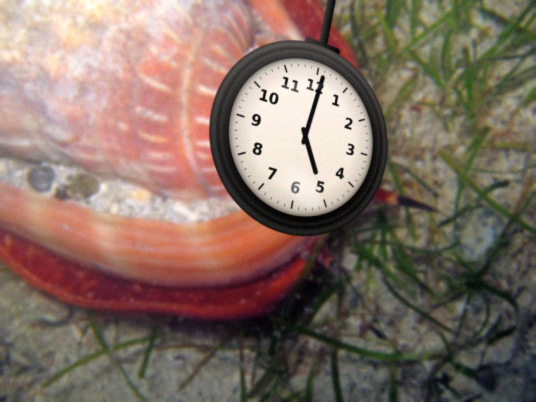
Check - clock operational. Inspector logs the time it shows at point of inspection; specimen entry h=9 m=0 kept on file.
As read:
h=5 m=1
